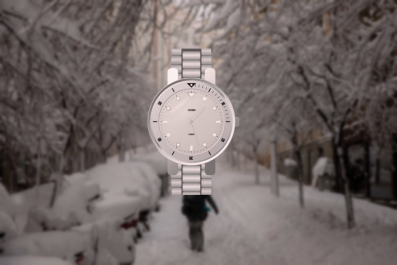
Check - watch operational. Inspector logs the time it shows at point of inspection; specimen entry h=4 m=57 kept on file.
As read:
h=1 m=27
